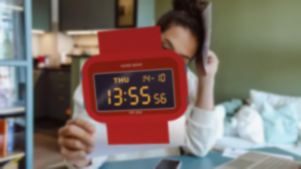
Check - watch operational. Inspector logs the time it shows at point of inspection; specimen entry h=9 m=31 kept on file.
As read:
h=13 m=55
